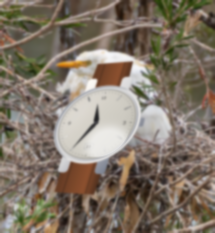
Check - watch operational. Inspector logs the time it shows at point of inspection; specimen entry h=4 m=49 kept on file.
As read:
h=11 m=35
